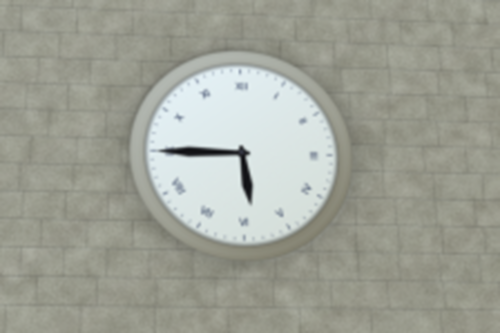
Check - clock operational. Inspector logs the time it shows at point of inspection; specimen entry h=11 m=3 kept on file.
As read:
h=5 m=45
